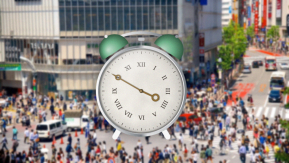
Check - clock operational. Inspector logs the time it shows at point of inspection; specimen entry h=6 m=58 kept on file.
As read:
h=3 m=50
